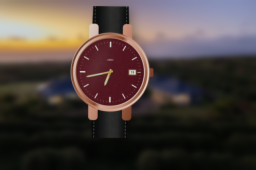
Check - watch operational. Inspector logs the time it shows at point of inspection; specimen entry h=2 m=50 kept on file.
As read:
h=6 m=43
